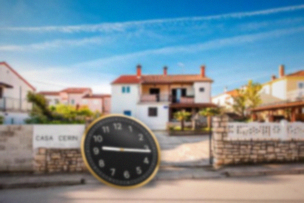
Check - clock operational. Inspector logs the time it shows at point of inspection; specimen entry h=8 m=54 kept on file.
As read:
h=9 m=16
